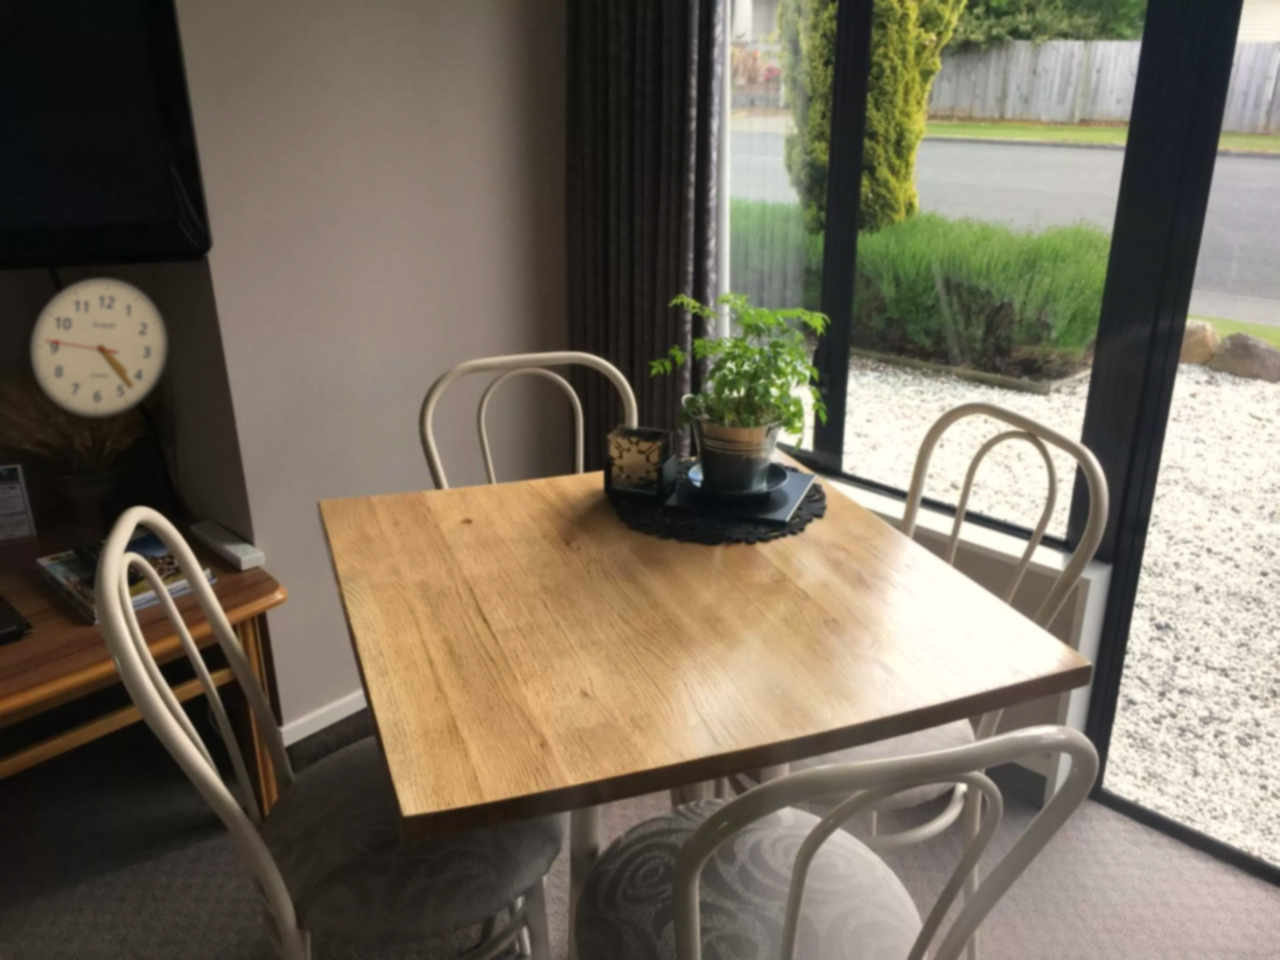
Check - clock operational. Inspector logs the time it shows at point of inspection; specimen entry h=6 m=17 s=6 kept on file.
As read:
h=4 m=22 s=46
